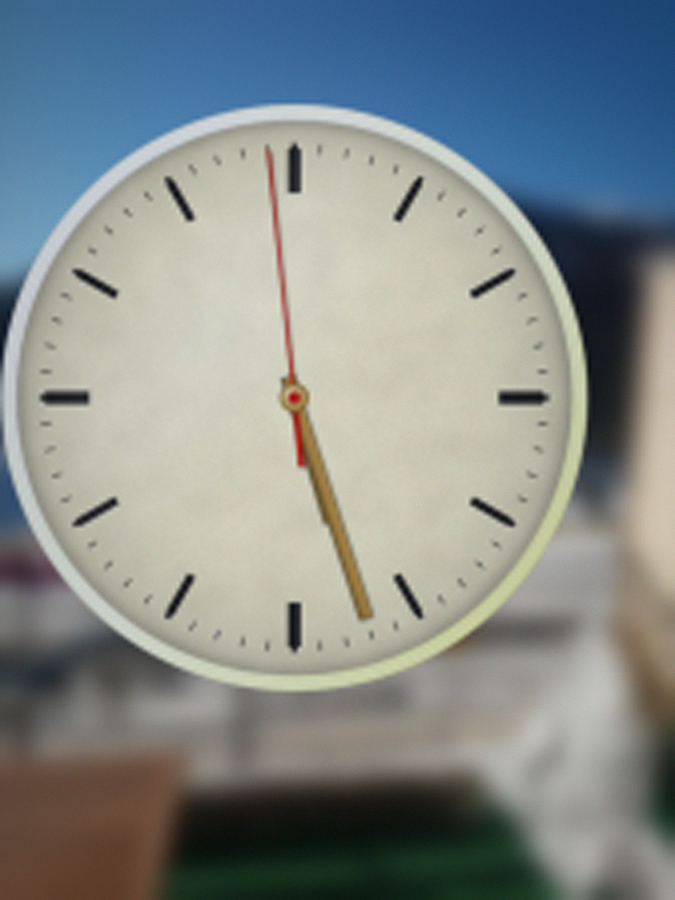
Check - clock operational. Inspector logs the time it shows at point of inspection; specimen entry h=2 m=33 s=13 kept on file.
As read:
h=5 m=26 s=59
